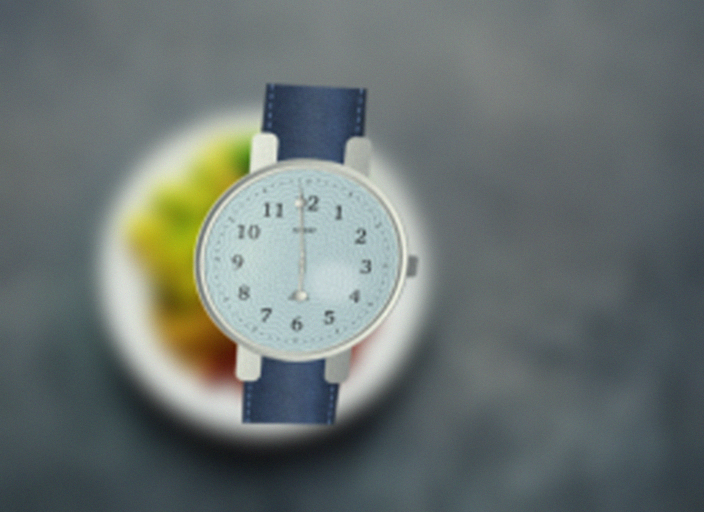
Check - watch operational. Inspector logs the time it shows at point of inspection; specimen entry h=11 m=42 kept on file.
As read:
h=5 m=59
